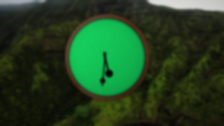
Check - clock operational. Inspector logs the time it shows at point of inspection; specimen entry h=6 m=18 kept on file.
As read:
h=5 m=31
